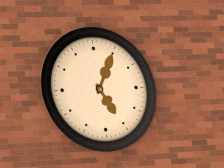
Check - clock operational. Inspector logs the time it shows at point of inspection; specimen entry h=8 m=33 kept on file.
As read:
h=5 m=5
